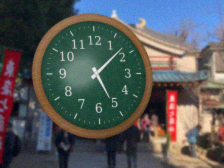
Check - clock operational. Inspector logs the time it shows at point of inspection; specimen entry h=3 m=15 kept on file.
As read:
h=5 m=8
